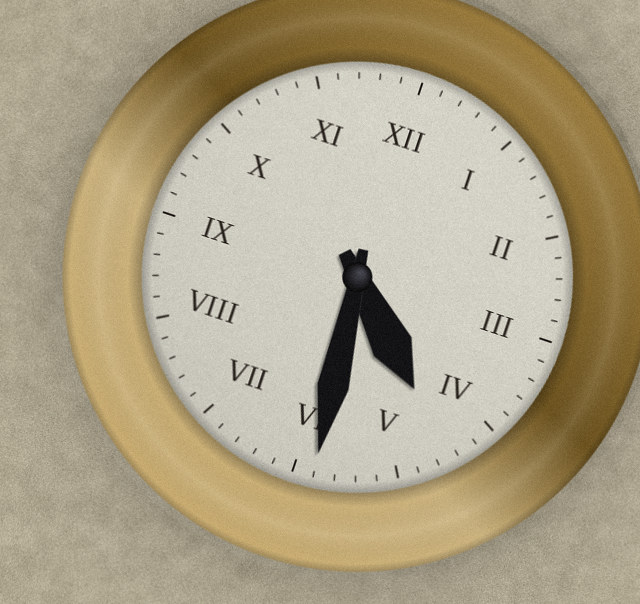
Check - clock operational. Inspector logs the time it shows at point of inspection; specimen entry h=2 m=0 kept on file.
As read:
h=4 m=29
